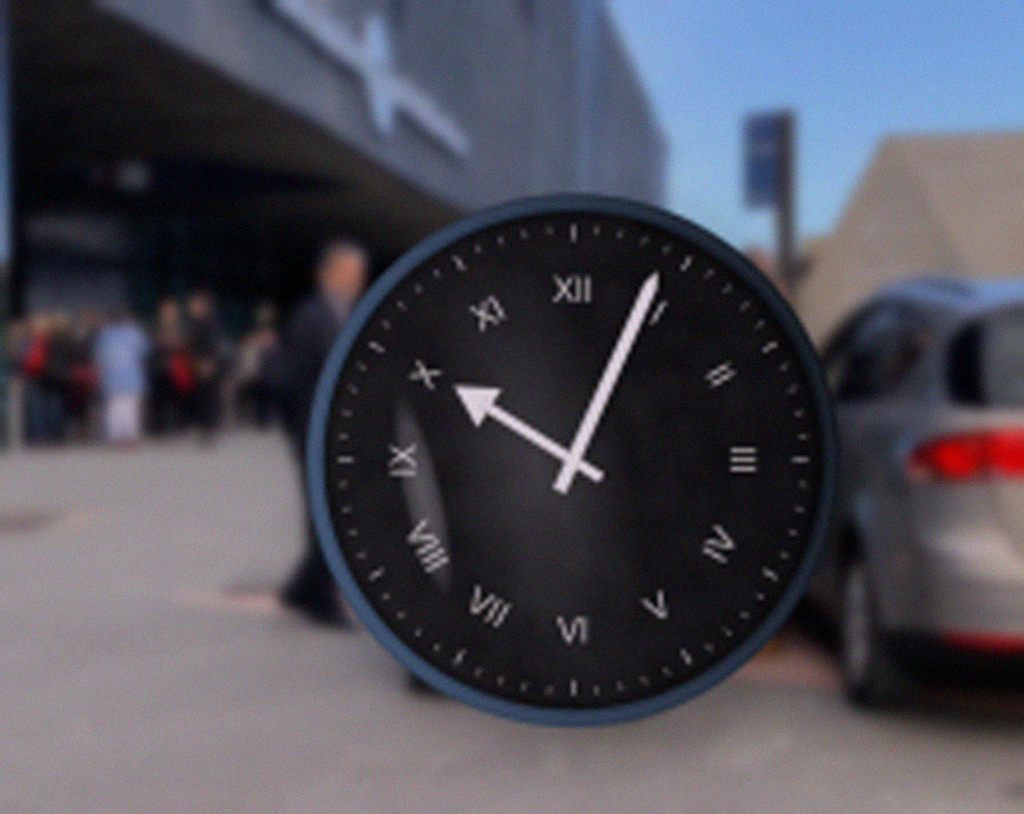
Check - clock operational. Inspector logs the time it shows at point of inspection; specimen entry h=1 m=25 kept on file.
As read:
h=10 m=4
